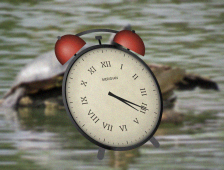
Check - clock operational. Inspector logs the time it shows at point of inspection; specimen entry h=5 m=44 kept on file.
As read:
h=4 m=20
